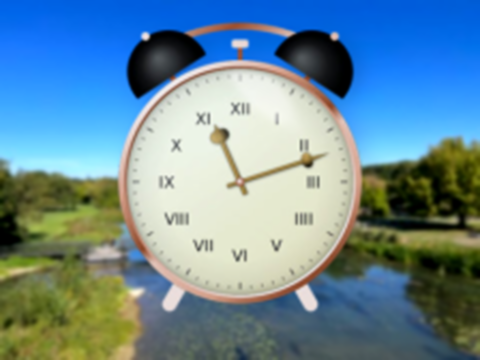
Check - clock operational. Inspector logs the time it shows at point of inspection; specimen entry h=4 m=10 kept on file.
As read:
h=11 m=12
